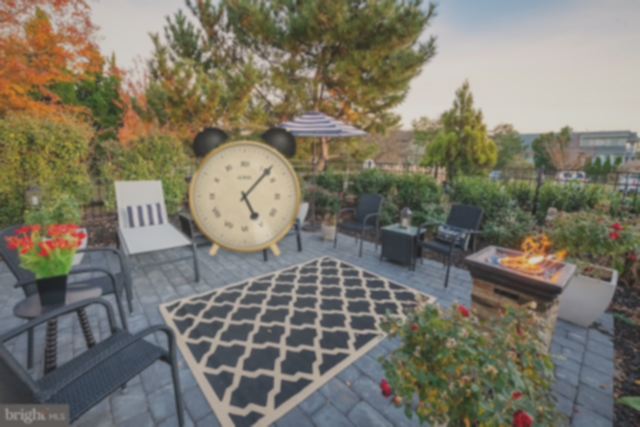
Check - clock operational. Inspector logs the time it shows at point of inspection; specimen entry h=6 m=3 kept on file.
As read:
h=5 m=7
